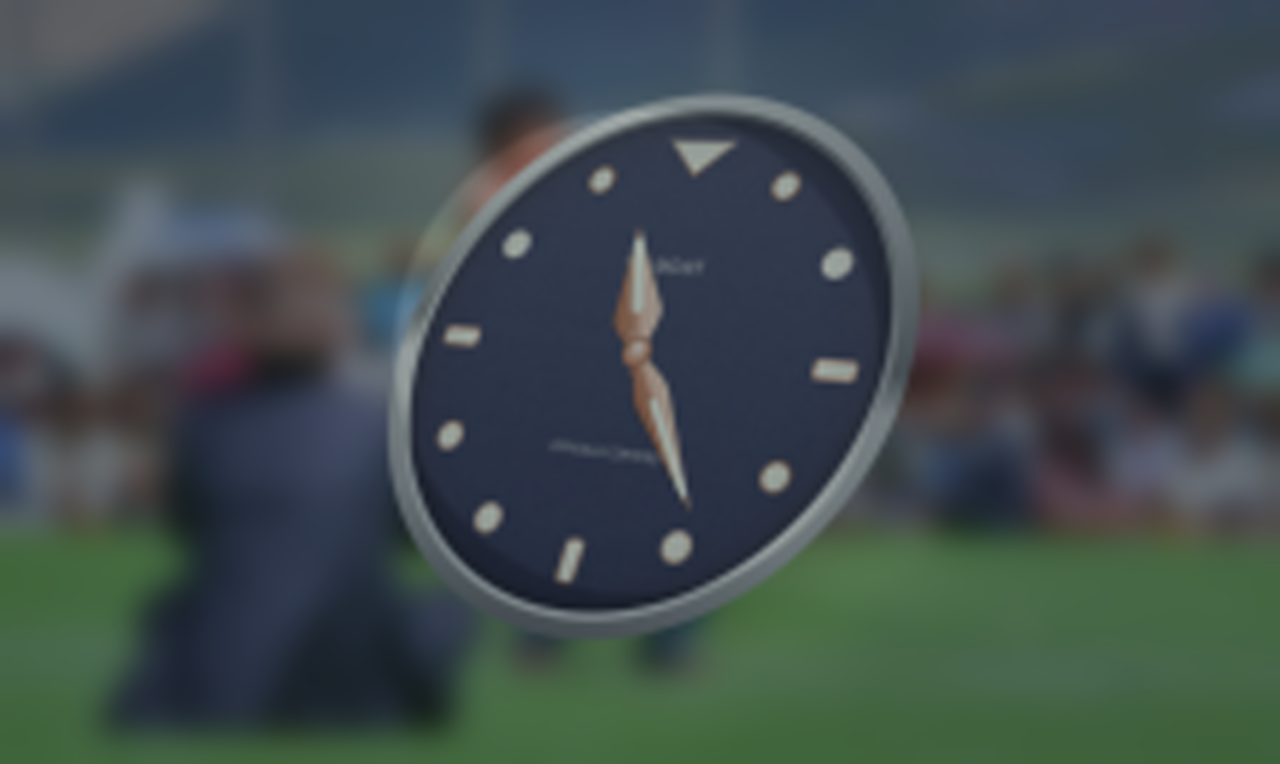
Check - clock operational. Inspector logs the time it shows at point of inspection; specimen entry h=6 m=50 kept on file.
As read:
h=11 m=24
